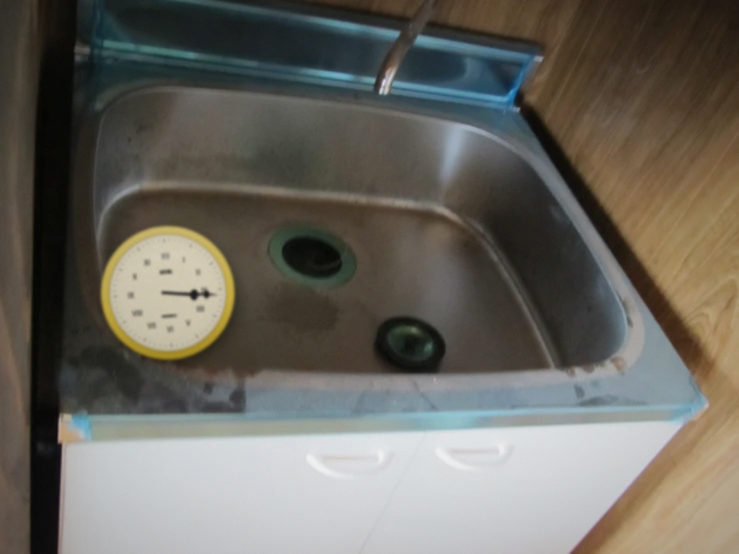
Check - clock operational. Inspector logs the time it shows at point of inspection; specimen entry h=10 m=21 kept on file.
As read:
h=3 m=16
